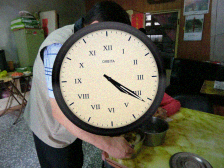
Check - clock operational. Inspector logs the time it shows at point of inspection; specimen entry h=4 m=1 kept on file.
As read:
h=4 m=21
